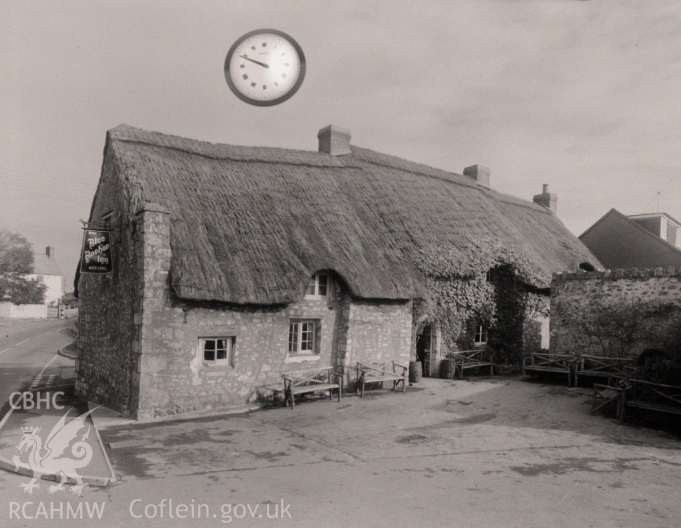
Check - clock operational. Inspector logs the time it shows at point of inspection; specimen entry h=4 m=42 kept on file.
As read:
h=9 m=49
